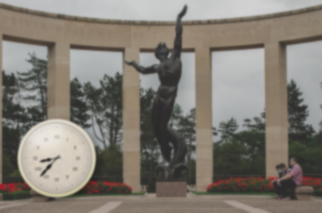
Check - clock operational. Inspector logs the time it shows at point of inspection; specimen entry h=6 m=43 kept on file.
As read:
h=8 m=37
